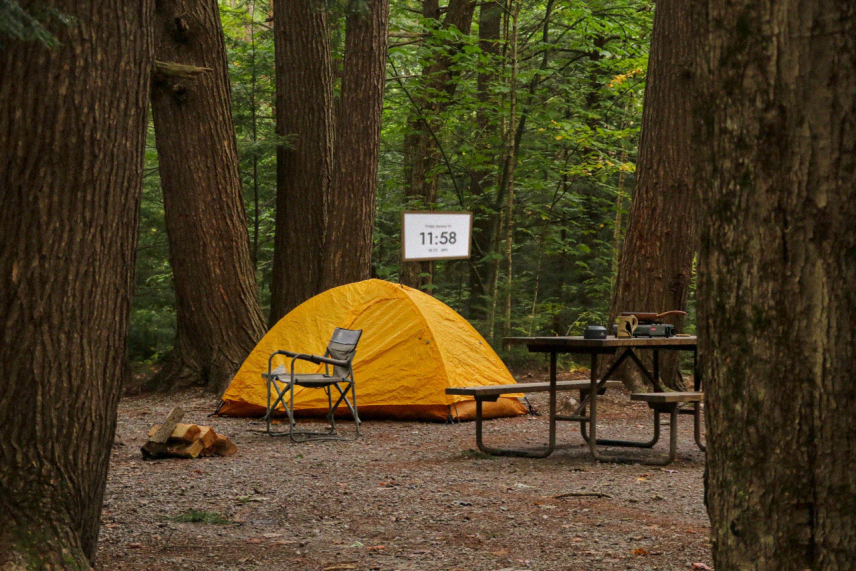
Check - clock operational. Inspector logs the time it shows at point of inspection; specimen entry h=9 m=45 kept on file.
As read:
h=11 m=58
